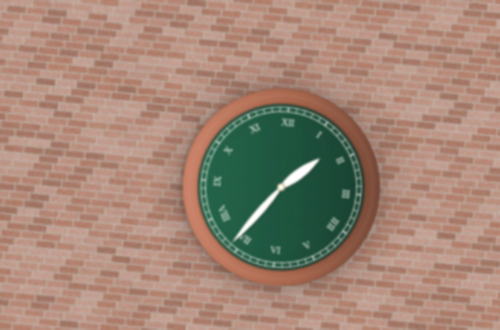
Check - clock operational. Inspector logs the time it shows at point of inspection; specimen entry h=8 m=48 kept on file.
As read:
h=1 m=36
